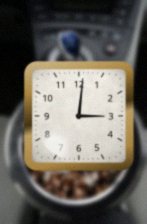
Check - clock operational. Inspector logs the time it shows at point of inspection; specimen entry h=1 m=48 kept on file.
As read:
h=3 m=1
